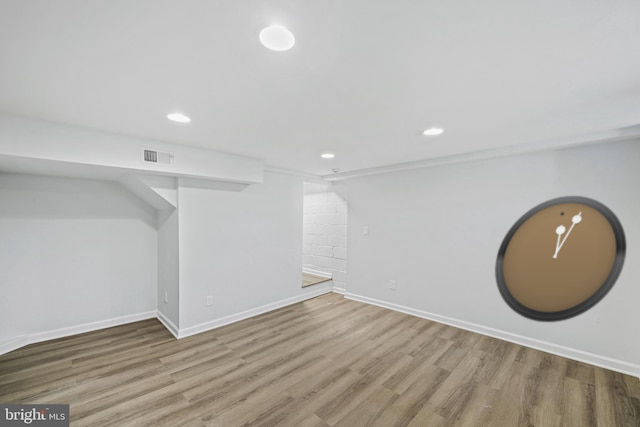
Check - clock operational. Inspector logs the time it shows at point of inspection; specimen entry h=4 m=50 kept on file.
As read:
h=12 m=4
